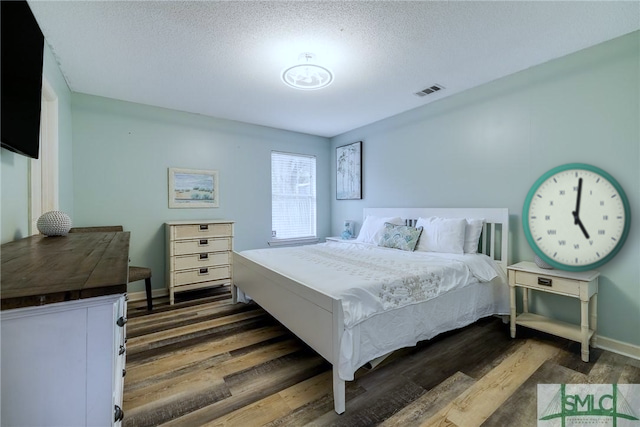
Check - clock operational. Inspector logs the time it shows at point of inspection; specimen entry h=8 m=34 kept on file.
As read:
h=5 m=1
